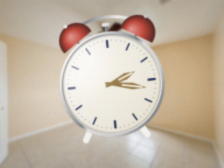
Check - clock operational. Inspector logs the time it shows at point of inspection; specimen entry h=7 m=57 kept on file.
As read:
h=2 m=17
